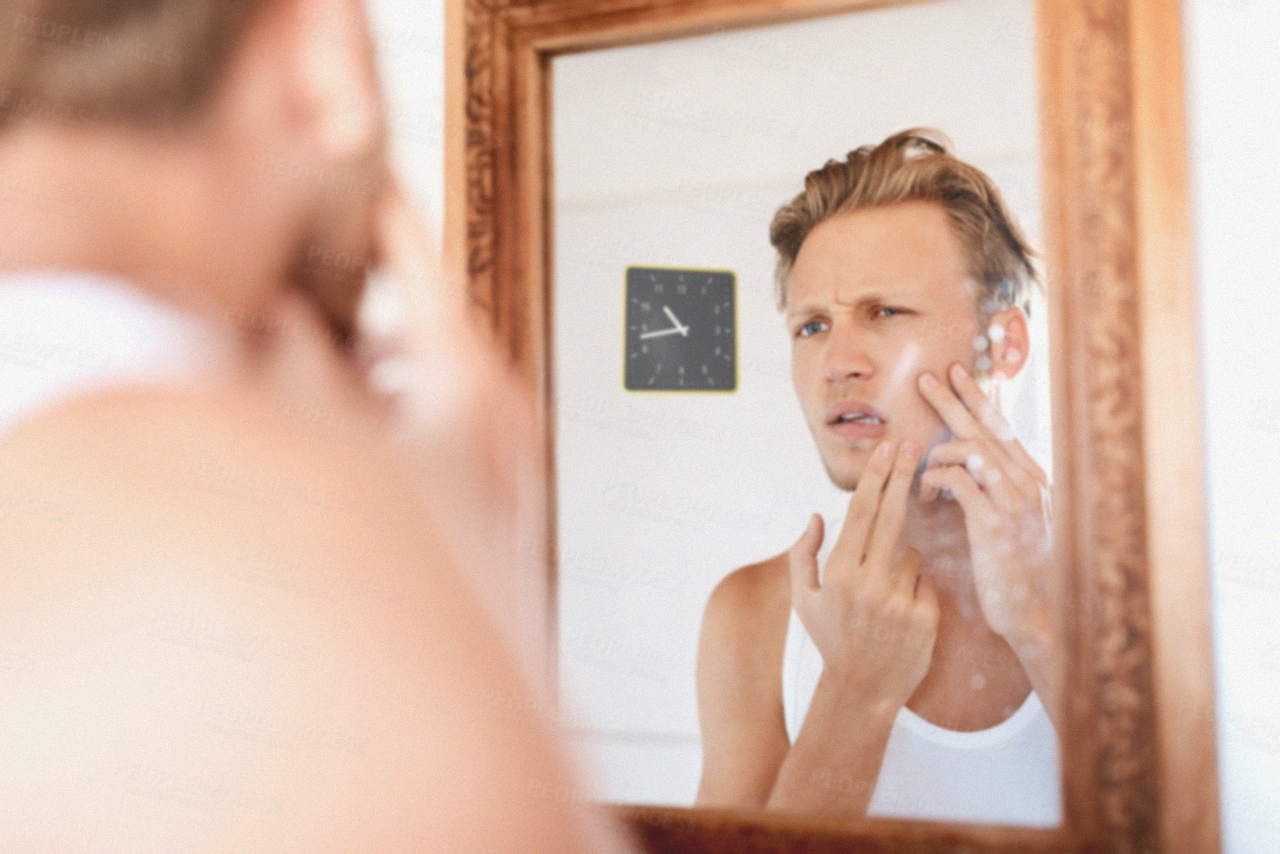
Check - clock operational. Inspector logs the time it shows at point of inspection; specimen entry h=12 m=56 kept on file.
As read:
h=10 m=43
